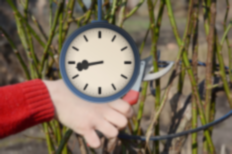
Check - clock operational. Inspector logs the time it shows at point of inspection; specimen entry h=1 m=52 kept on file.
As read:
h=8 m=43
